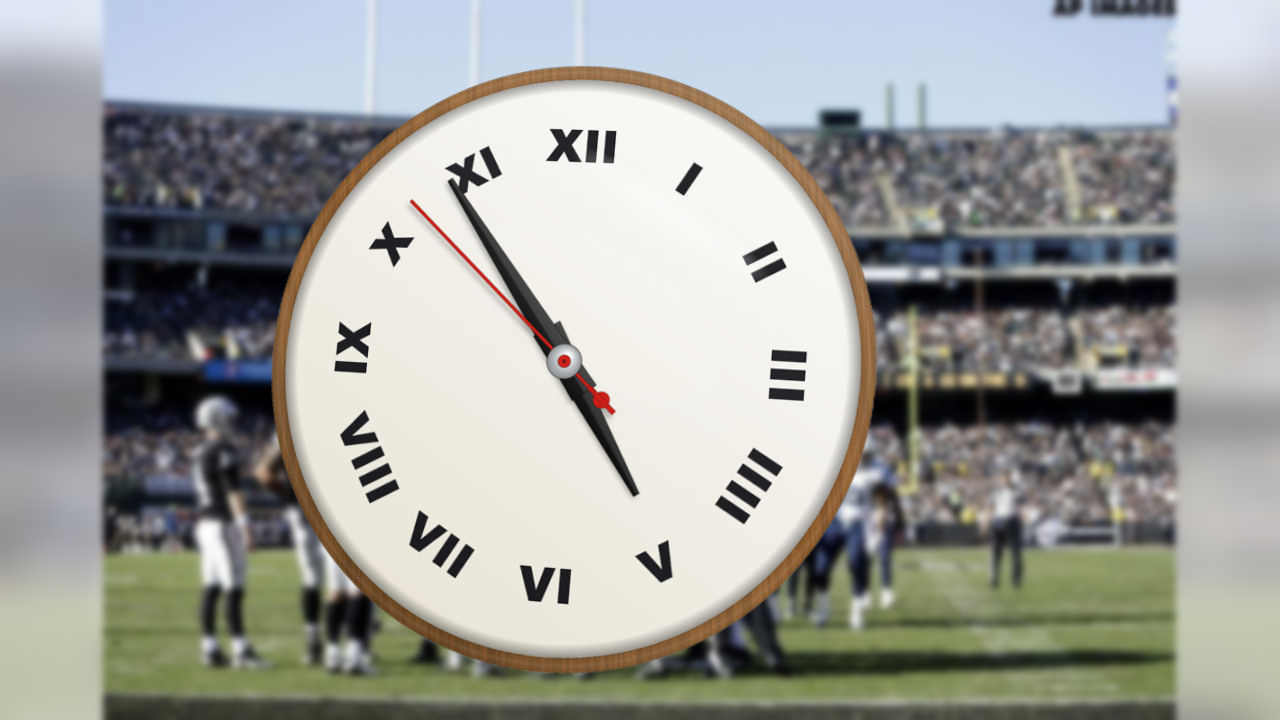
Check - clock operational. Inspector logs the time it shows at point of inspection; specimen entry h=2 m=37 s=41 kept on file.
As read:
h=4 m=53 s=52
